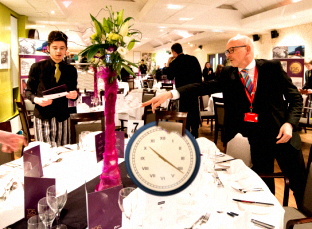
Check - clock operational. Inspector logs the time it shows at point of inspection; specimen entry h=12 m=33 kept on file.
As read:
h=10 m=21
